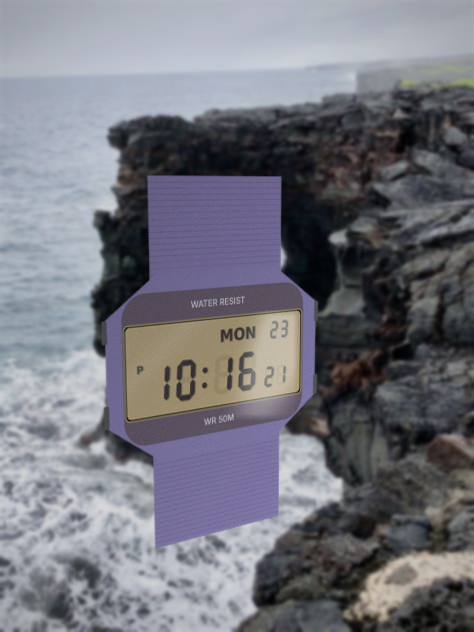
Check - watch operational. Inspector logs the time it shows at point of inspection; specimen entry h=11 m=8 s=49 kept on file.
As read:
h=10 m=16 s=21
